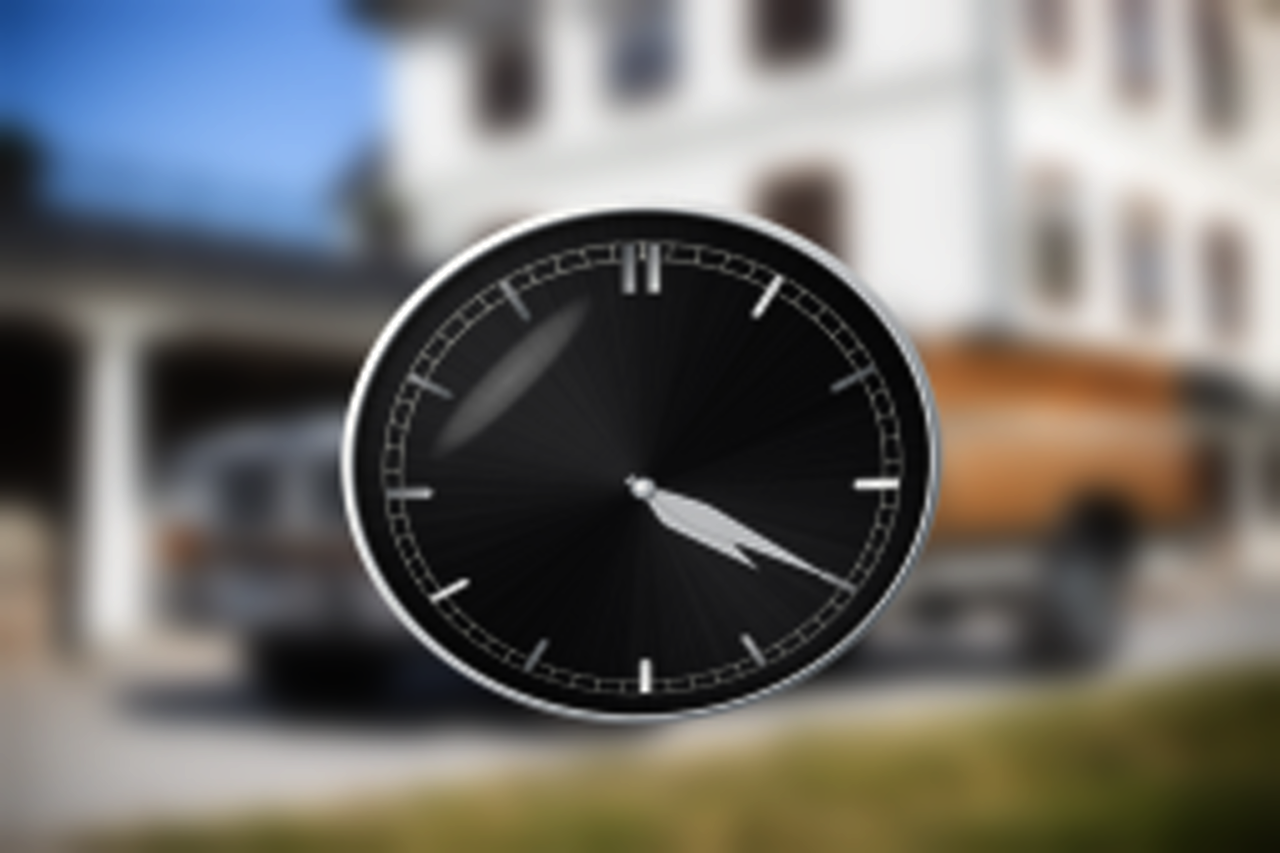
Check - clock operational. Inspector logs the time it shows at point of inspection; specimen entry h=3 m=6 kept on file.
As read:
h=4 m=20
